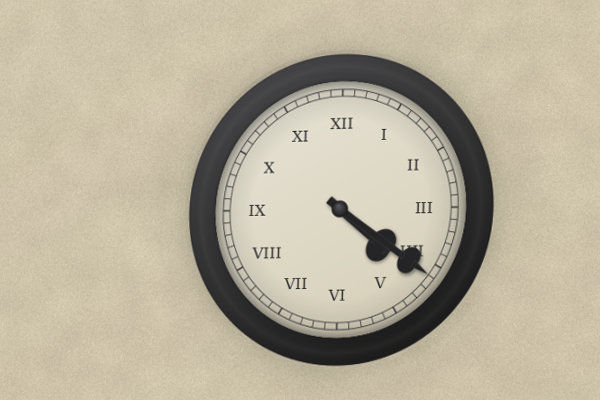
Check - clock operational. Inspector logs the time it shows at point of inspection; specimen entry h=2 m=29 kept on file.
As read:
h=4 m=21
